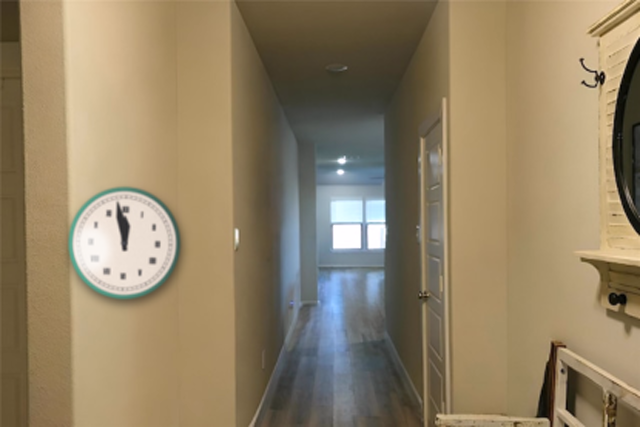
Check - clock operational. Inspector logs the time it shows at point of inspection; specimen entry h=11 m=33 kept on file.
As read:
h=11 m=58
